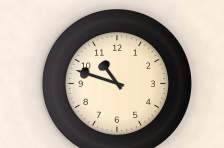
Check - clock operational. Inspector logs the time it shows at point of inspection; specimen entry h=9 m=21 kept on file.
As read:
h=10 m=48
